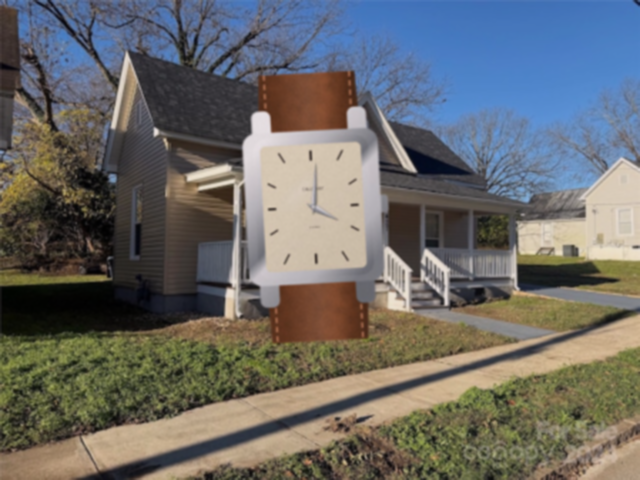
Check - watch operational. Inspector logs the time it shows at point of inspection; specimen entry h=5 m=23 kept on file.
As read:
h=4 m=1
